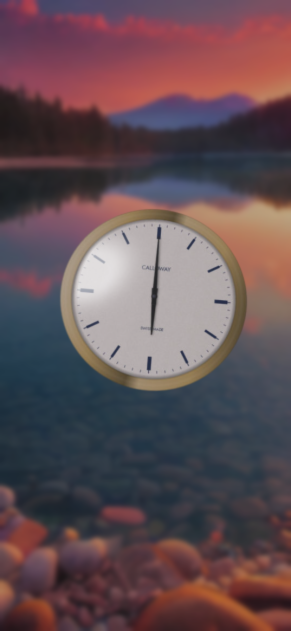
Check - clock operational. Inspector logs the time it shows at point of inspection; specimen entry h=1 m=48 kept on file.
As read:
h=6 m=0
